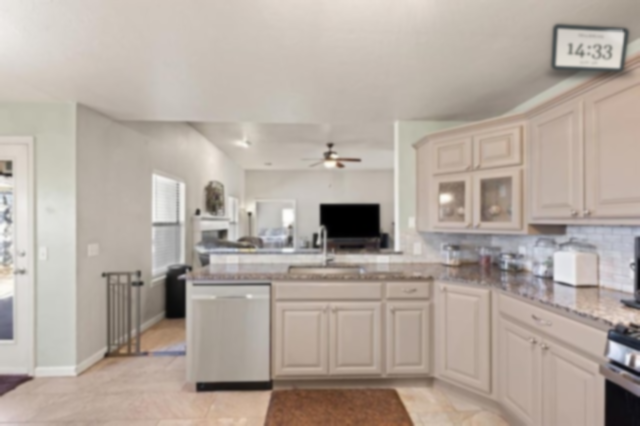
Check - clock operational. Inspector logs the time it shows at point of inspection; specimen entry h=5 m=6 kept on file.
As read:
h=14 m=33
